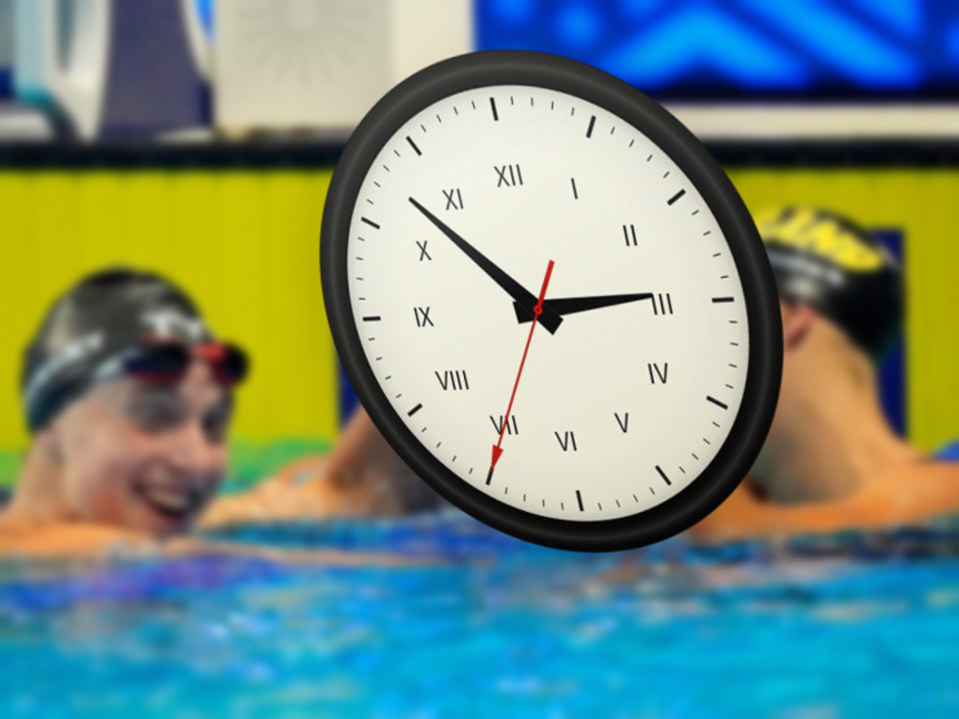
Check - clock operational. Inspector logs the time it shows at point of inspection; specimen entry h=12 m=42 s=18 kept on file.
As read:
h=2 m=52 s=35
